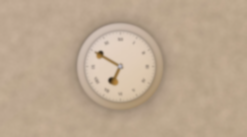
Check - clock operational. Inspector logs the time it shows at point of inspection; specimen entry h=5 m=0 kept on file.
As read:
h=6 m=50
